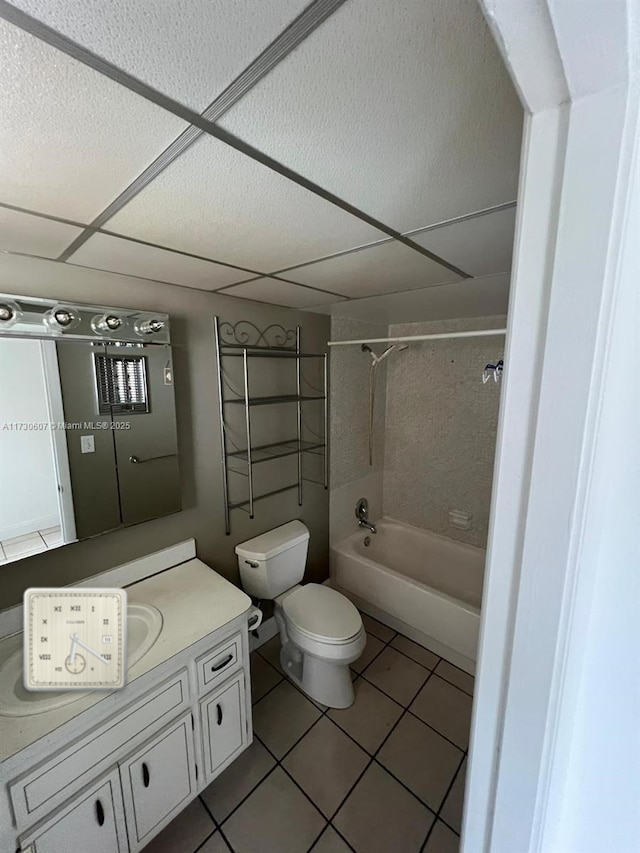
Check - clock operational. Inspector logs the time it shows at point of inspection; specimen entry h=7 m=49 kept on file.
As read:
h=6 m=21
